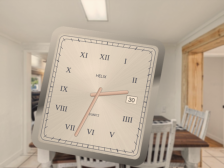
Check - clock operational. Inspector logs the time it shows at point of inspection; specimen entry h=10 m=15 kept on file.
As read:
h=2 m=33
